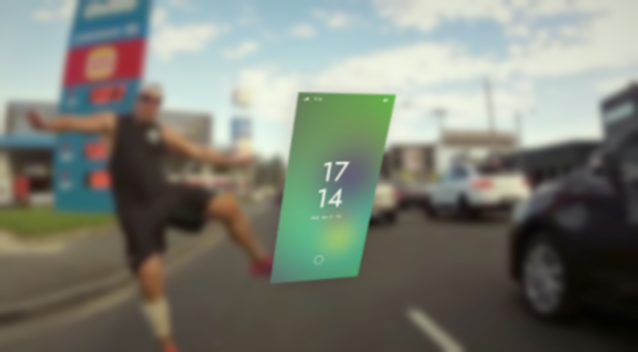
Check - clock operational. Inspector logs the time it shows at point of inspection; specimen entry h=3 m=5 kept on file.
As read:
h=17 m=14
